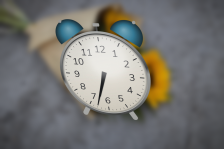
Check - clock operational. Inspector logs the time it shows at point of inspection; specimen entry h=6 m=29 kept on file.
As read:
h=6 m=33
